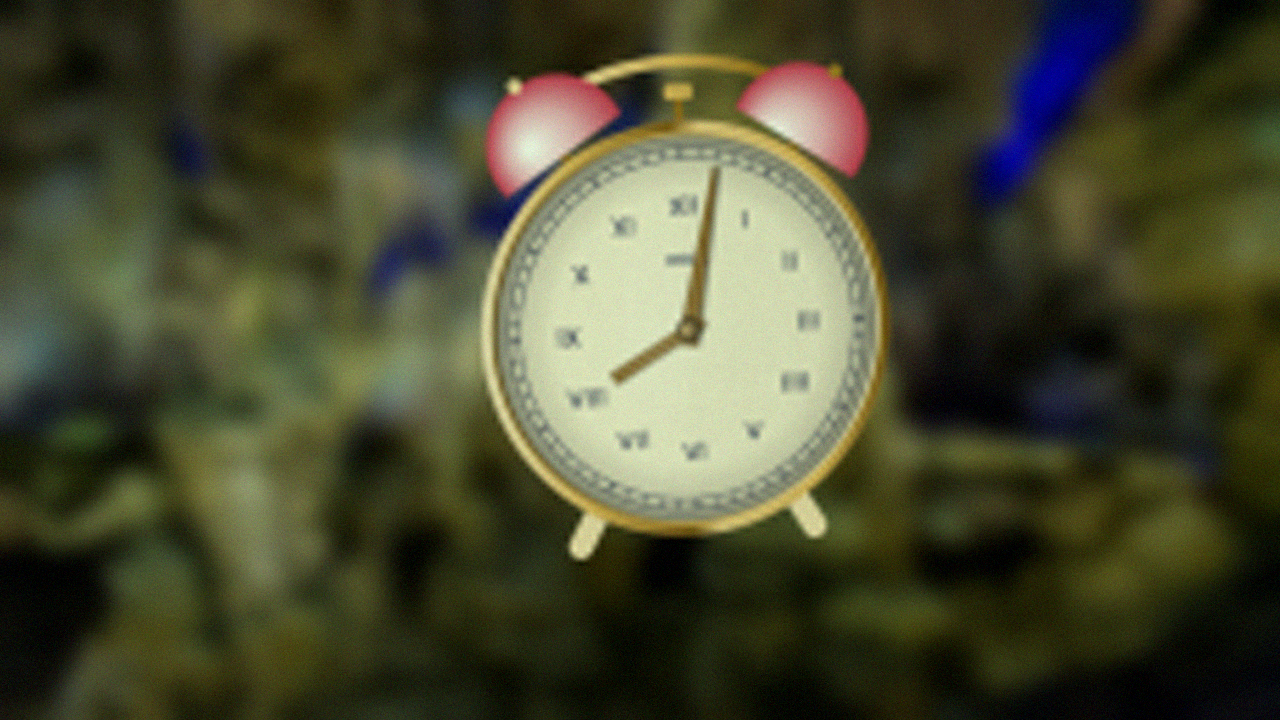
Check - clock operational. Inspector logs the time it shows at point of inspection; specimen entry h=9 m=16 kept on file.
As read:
h=8 m=2
